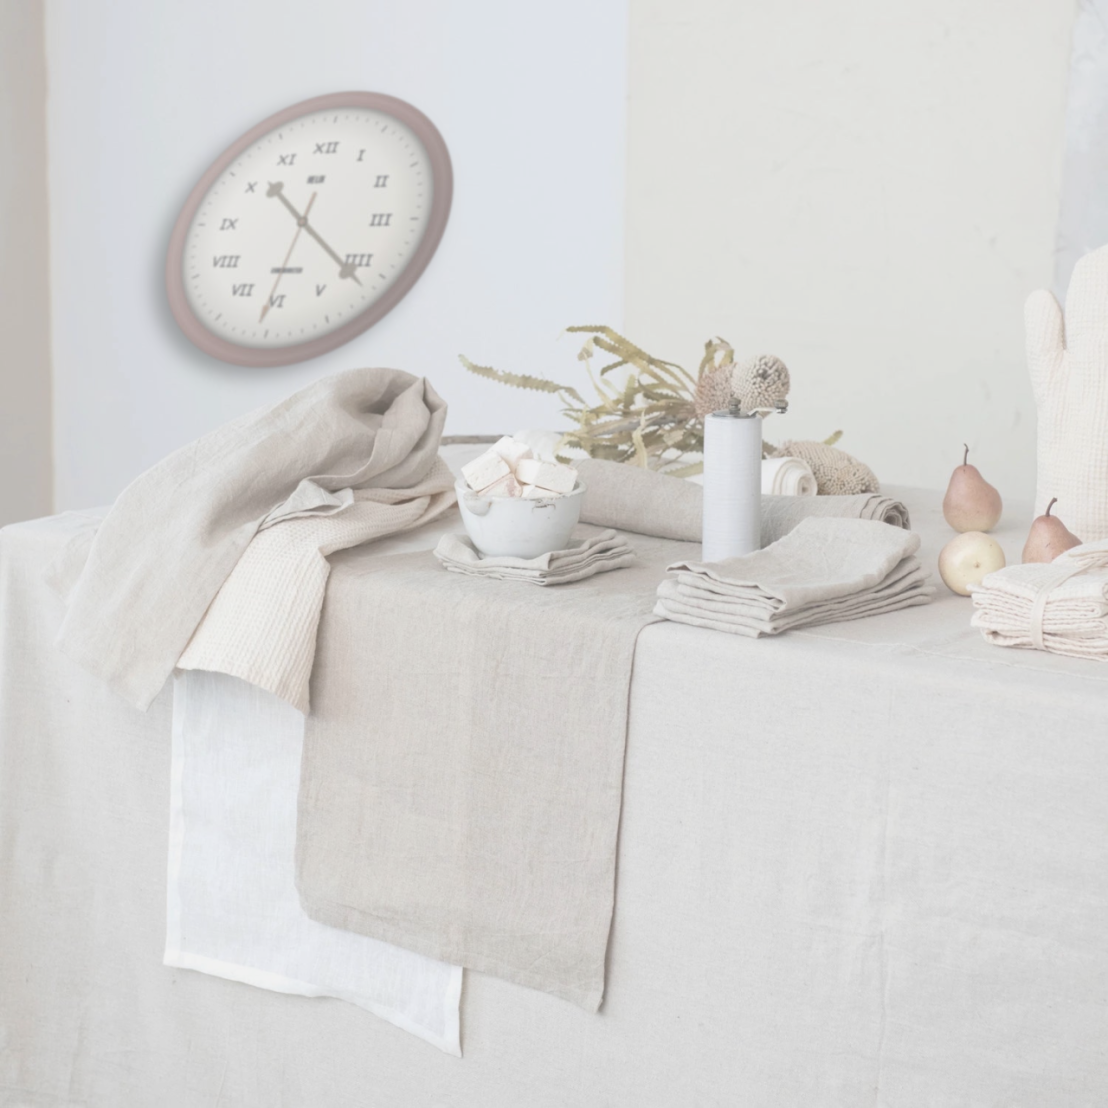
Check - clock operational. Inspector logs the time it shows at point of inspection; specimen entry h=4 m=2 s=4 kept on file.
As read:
h=10 m=21 s=31
